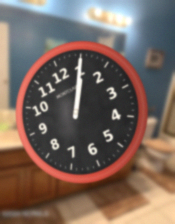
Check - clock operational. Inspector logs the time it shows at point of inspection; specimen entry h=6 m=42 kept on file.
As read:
h=1 m=5
